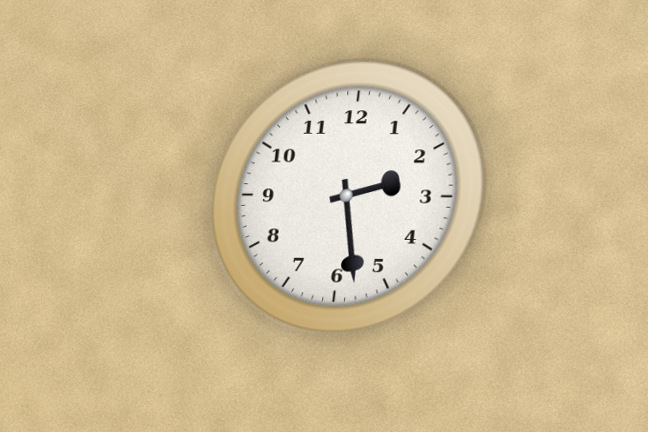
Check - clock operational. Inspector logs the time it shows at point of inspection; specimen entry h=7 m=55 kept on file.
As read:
h=2 m=28
